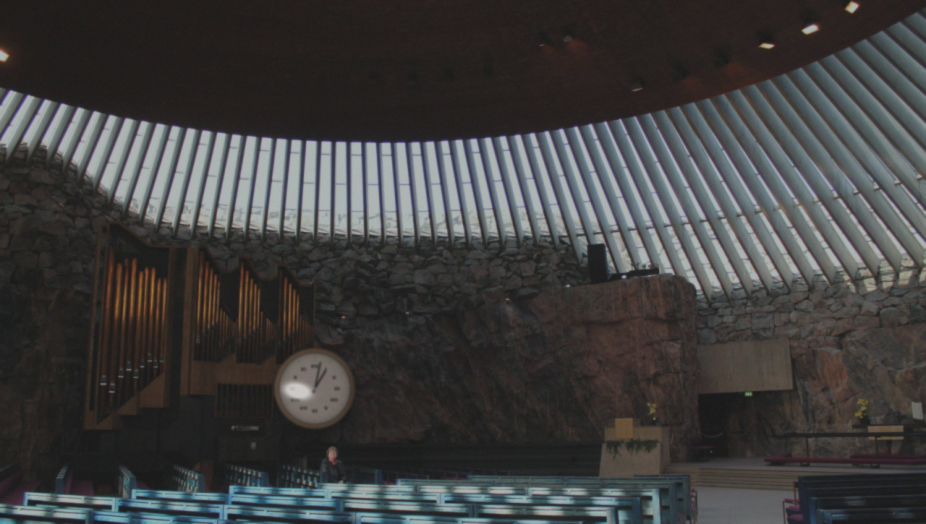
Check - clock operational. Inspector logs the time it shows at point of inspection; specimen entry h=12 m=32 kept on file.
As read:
h=1 m=2
